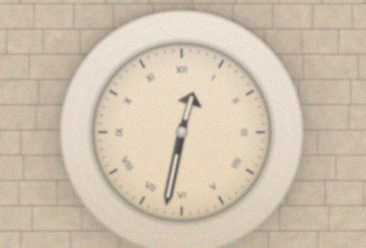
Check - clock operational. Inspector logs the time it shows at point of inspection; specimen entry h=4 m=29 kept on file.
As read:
h=12 m=32
